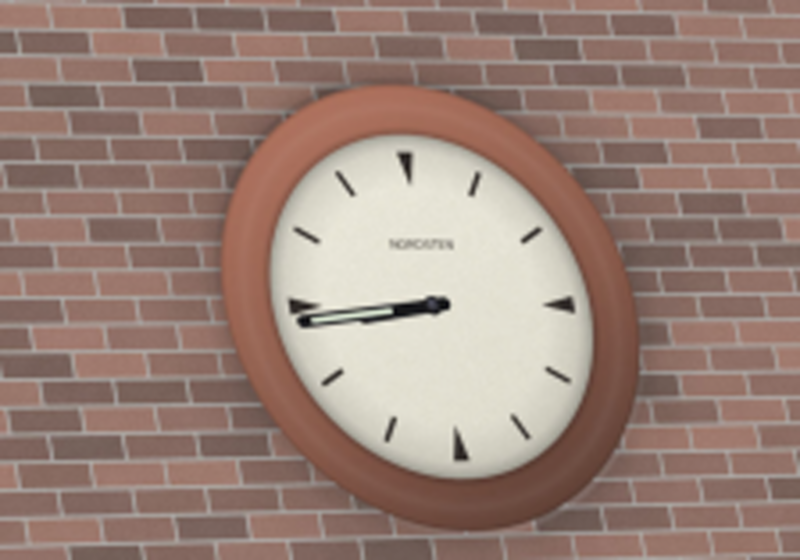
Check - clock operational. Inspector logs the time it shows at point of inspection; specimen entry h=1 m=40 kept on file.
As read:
h=8 m=44
